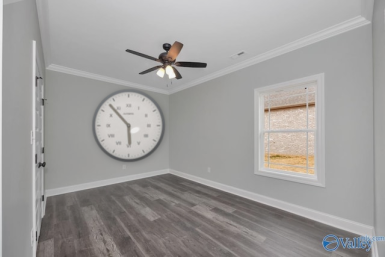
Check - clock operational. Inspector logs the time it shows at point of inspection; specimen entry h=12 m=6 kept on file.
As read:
h=5 m=53
